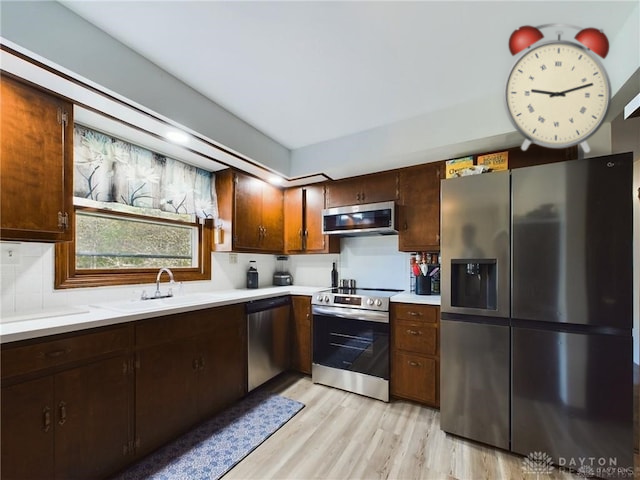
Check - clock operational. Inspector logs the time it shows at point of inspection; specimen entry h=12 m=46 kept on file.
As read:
h=9 m=12
